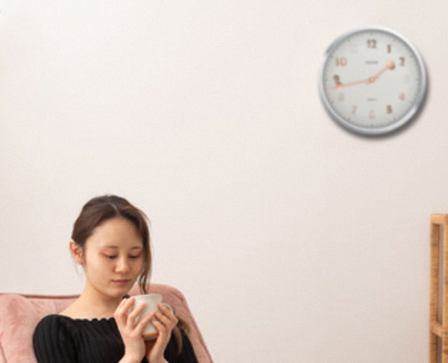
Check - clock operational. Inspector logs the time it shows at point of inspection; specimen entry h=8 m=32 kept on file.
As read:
h=1 m=43
